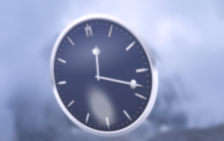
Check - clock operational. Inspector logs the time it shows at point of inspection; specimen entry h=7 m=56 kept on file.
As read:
h=12 m=18
